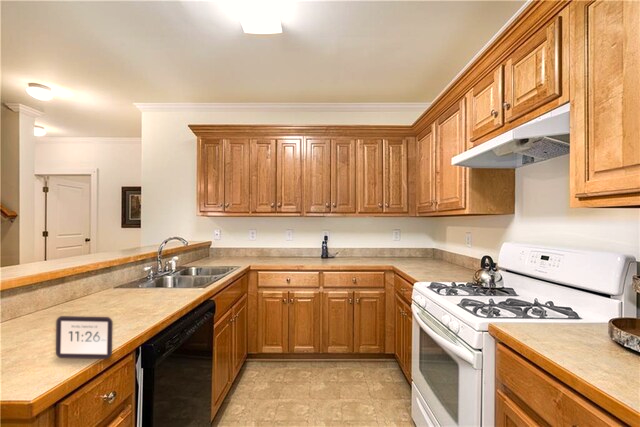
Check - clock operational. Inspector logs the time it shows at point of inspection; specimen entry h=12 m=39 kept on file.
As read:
h=11 m=26
